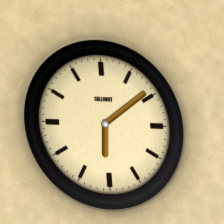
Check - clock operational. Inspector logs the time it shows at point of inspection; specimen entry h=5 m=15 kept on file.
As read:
h=6 m=9
